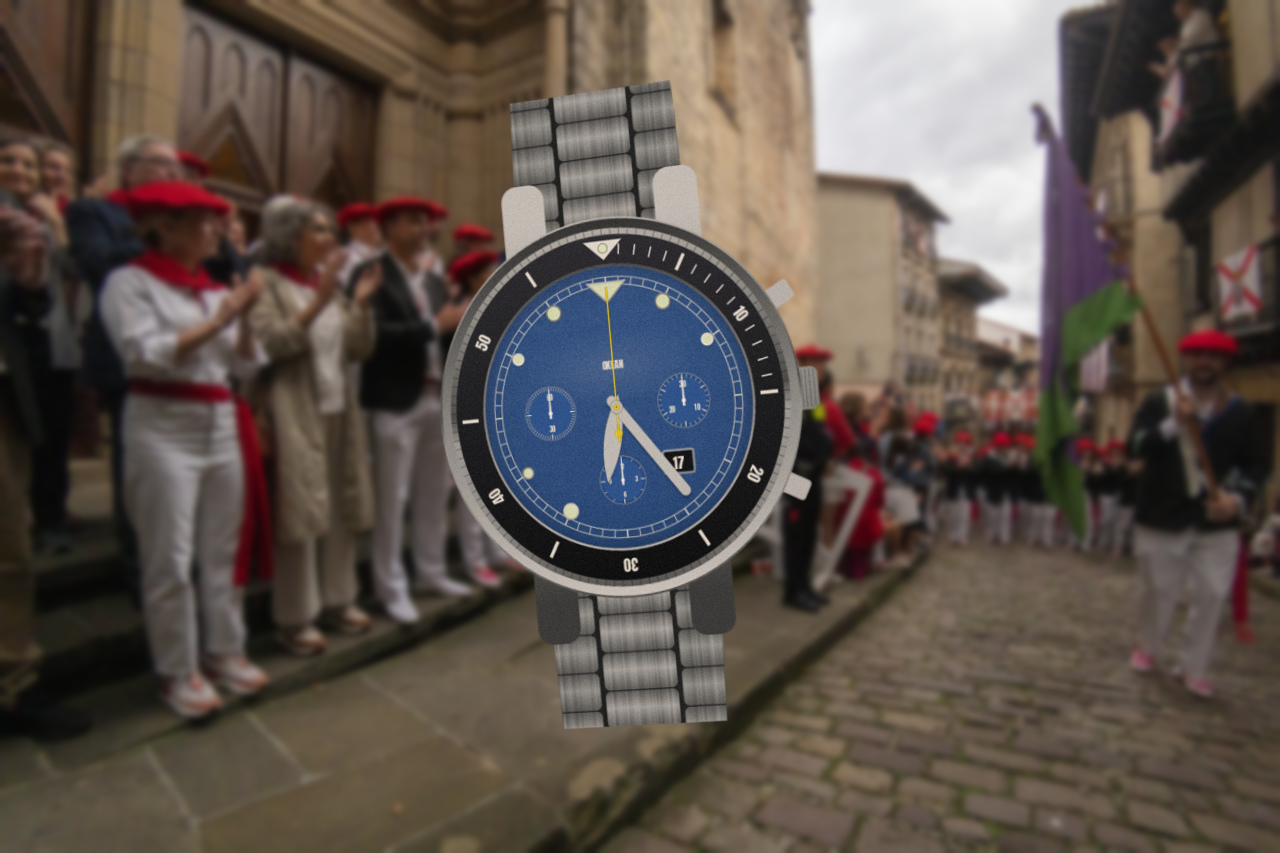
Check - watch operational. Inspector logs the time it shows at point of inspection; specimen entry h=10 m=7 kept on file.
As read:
h=6 m=24
